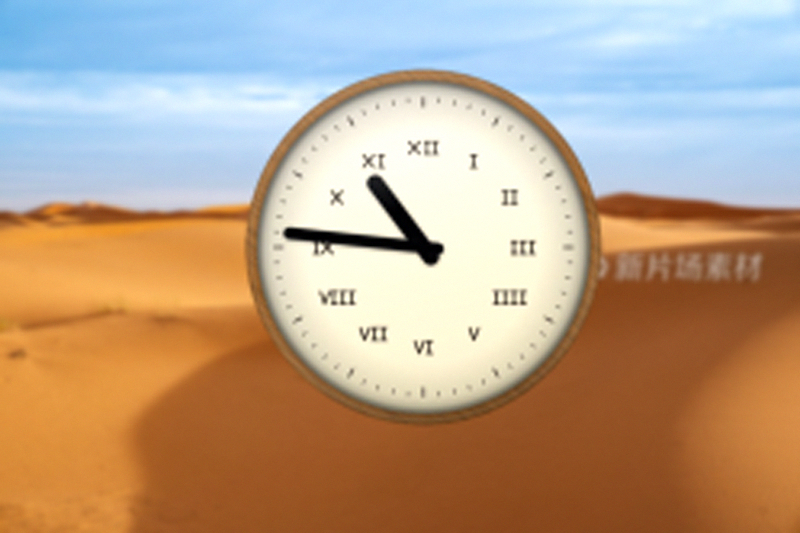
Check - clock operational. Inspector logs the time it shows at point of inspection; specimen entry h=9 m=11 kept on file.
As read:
h=10 m=46
